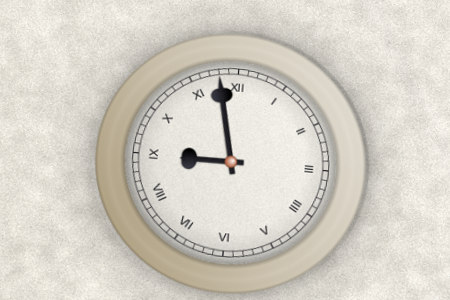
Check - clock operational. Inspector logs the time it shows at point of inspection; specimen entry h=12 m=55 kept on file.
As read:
h=8 m=58
